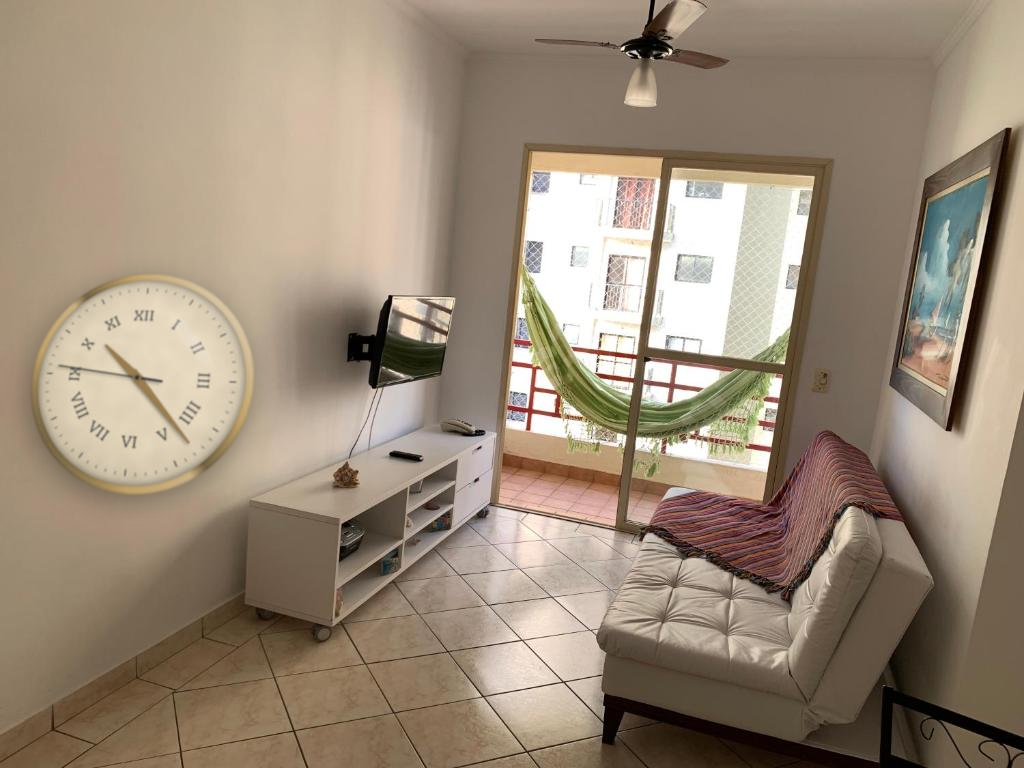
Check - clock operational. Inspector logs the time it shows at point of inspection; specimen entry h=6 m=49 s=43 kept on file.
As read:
h=10 m=22 s=46
